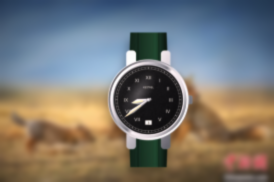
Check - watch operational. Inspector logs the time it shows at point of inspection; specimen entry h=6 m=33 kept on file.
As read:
h=8 m=39
